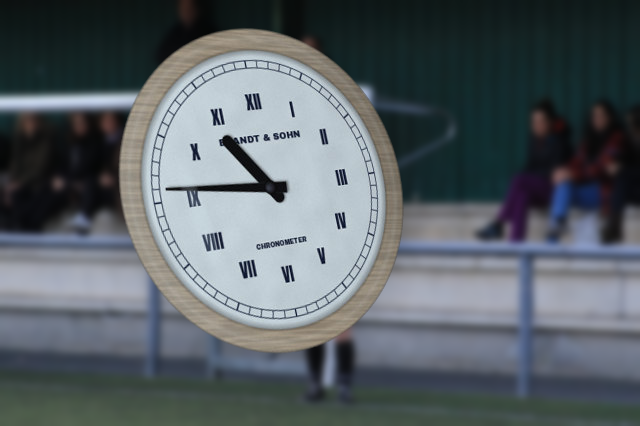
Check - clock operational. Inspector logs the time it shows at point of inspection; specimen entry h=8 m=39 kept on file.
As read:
h=10 m=46
